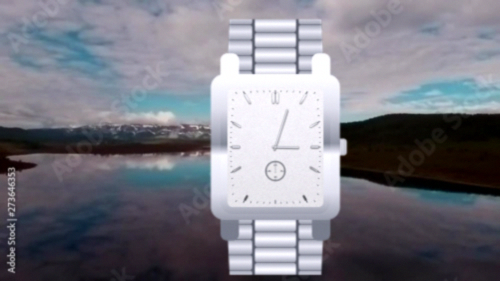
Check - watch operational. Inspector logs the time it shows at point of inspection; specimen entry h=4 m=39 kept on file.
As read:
h=3 m=3
